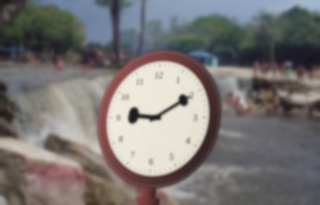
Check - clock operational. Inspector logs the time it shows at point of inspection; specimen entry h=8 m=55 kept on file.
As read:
h=9 m=10
